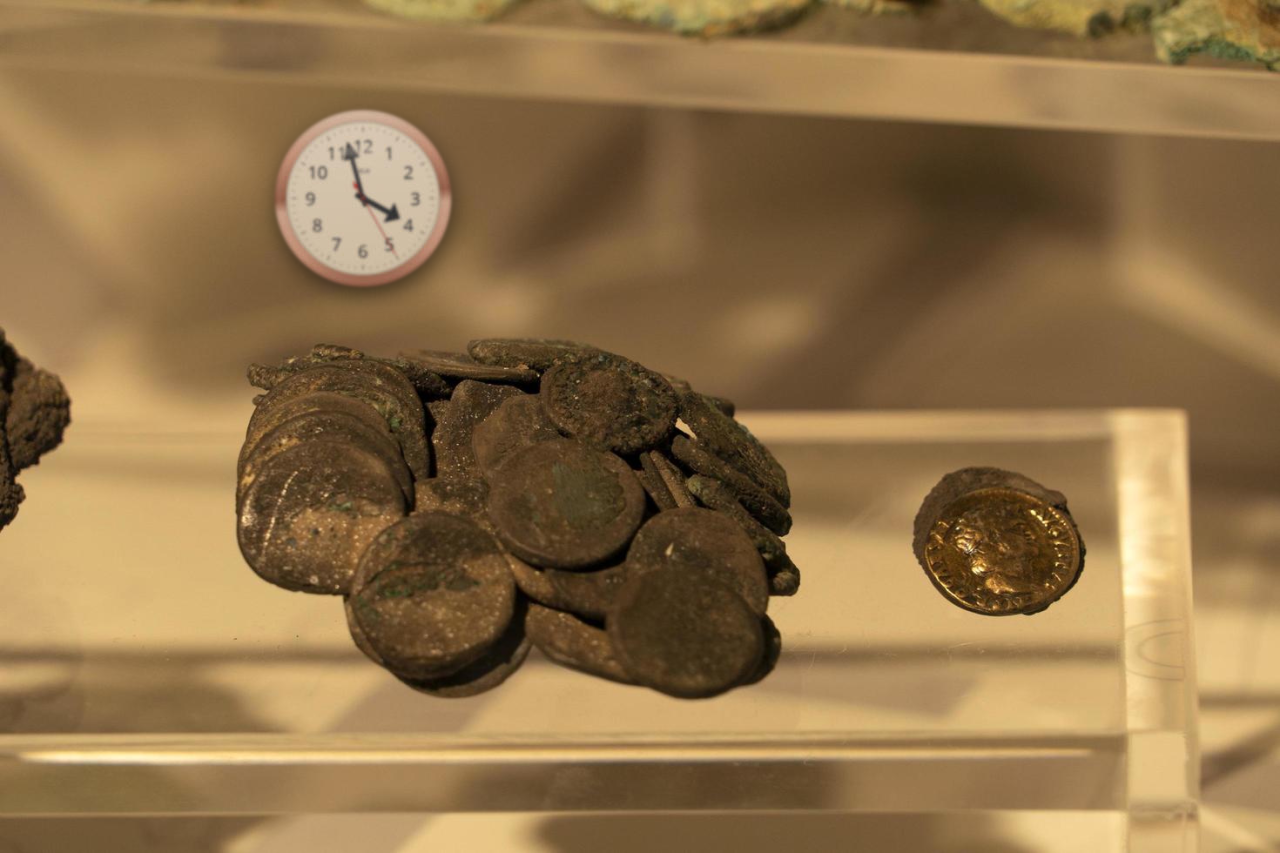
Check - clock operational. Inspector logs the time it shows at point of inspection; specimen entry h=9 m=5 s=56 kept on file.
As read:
h=3 m=57 s=25
